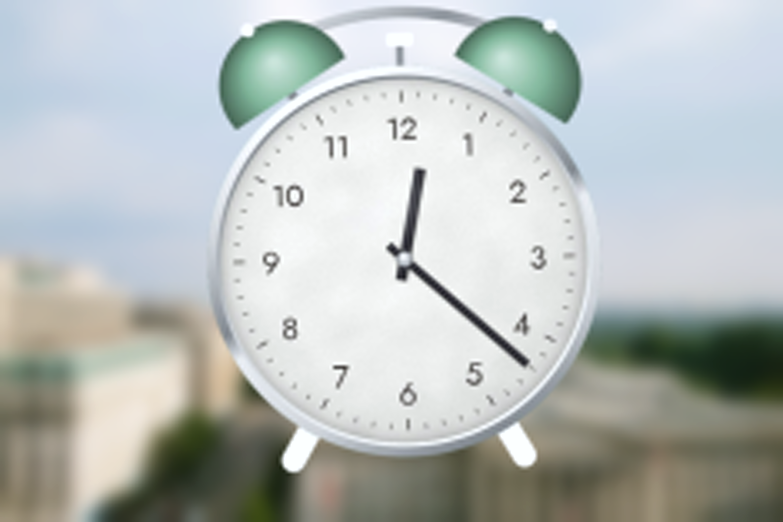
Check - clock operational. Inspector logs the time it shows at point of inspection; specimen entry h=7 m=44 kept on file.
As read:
h=12 m=22
